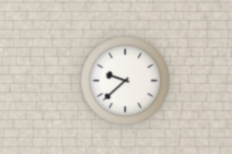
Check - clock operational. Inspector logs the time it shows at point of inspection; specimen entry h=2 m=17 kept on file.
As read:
h=9 m=38
